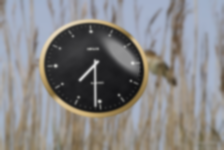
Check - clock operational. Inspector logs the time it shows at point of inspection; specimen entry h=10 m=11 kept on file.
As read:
h=7 m=31
